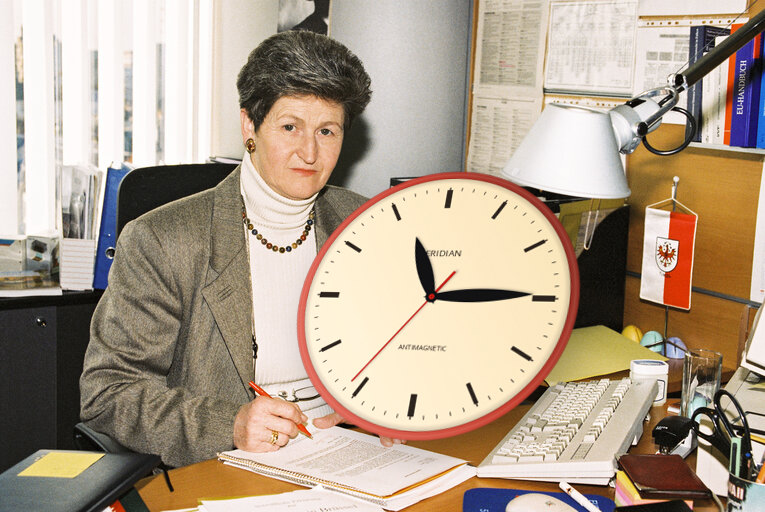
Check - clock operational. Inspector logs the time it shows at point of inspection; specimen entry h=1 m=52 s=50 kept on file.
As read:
h=11 m=14 s=36
